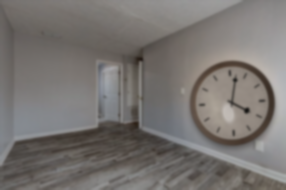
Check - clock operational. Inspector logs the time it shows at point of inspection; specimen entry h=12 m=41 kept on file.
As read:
h=4 m=2
